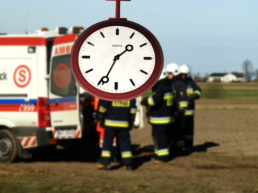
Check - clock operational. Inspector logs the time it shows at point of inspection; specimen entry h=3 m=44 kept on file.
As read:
h=1 m=34
